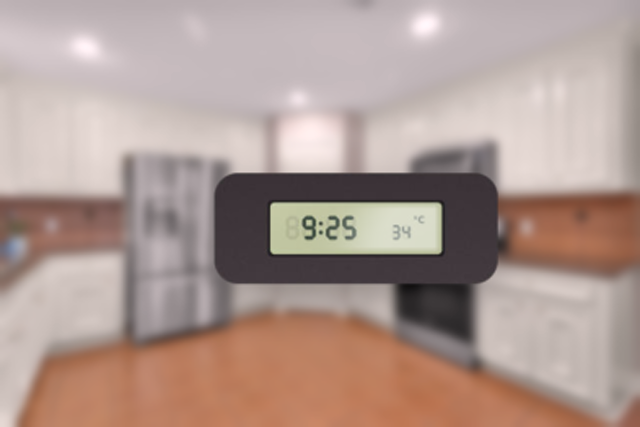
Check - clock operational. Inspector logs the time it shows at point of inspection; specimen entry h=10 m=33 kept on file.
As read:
h=9 m=25
